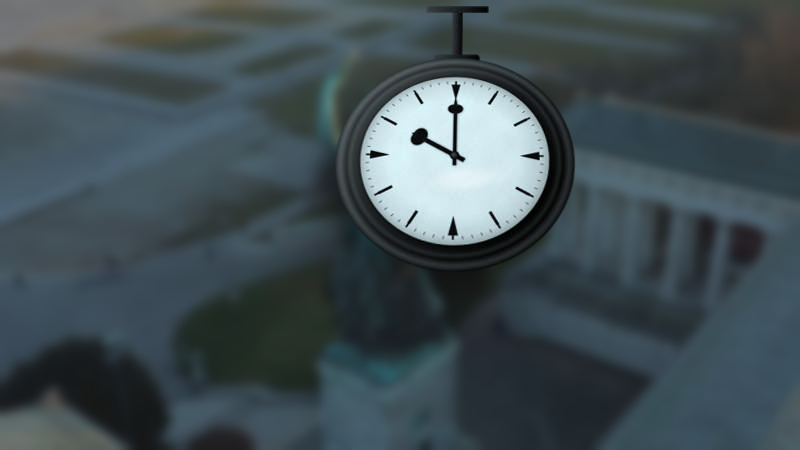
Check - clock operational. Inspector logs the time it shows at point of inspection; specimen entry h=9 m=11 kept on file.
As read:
h=10 m=0
